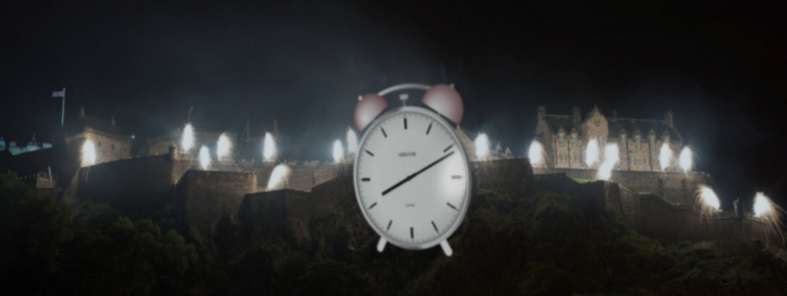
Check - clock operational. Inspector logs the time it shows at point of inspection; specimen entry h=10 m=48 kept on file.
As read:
h=8 m=11
